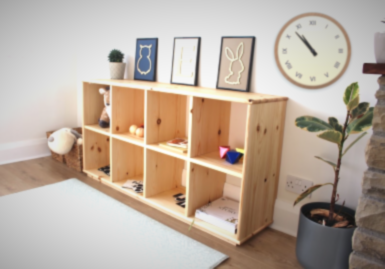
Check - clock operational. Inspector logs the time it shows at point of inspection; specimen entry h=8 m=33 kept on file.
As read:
h=10 m=53
